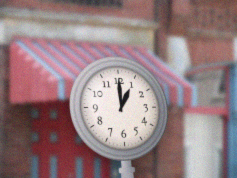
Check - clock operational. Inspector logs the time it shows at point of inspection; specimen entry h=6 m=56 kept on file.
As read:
h=1 m=0
